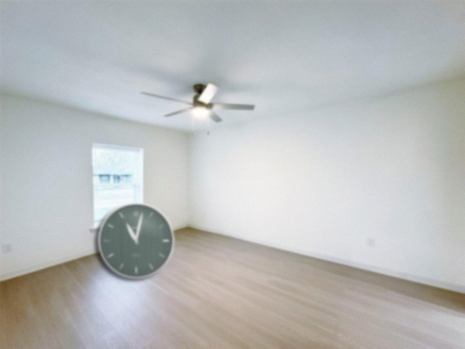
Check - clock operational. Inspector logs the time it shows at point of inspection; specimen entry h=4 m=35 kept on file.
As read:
h=11 m=2
